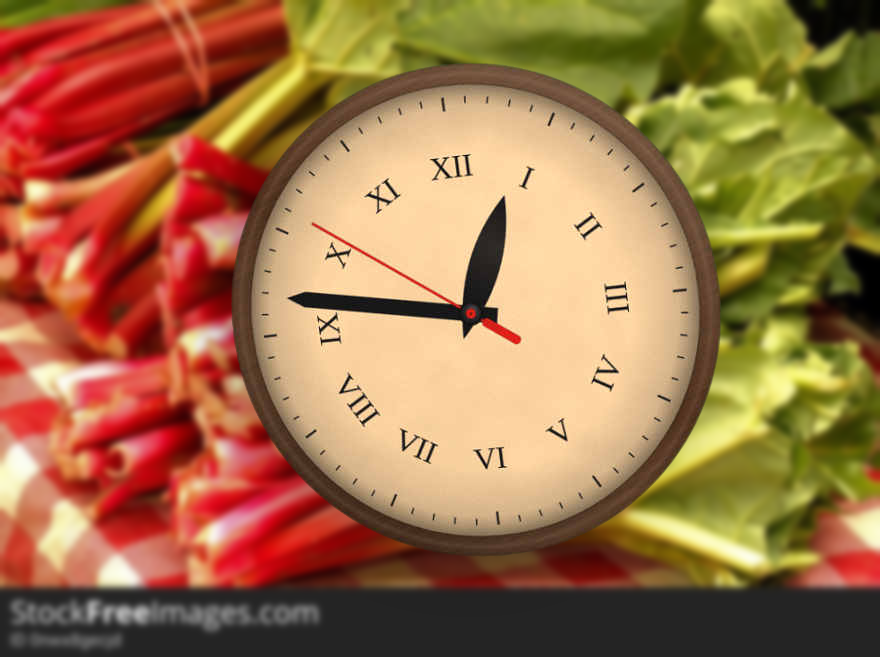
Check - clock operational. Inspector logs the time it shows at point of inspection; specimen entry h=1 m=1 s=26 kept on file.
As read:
h=12 m=46 s=51
